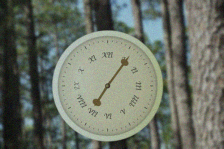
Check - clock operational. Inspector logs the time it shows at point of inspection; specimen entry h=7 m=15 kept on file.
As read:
h=7 m=6
